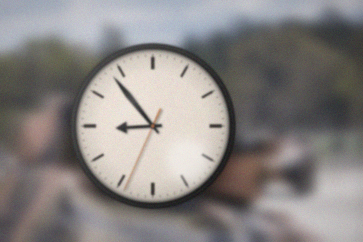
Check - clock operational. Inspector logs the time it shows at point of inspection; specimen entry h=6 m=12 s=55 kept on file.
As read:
h=8 m=53 s=34
